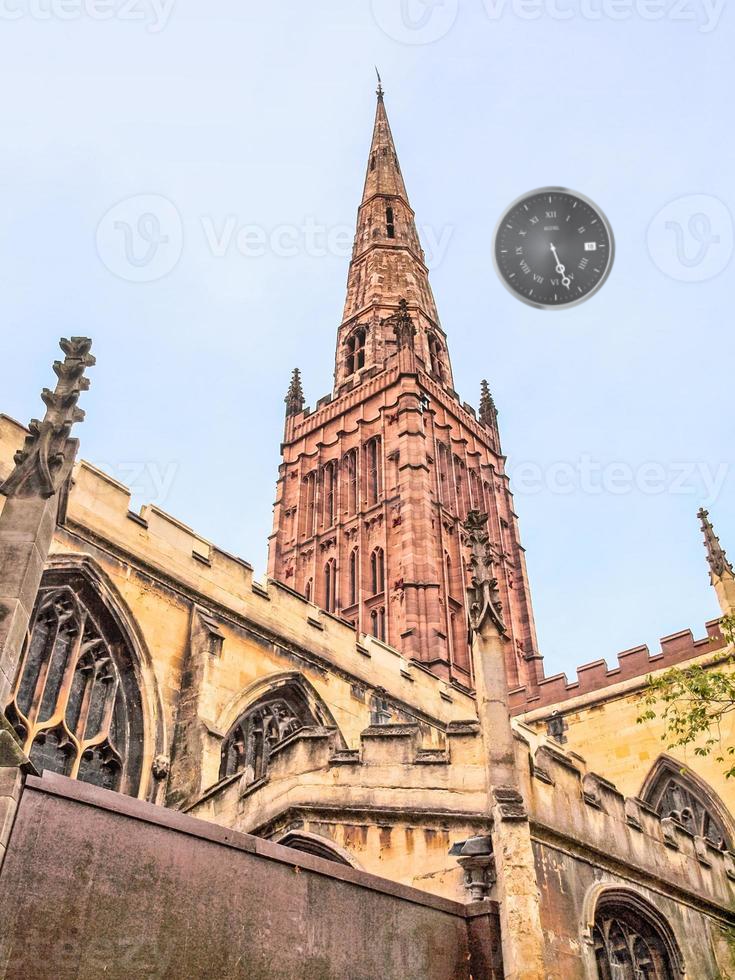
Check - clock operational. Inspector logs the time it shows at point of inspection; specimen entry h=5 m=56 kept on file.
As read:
h=5 m=27
